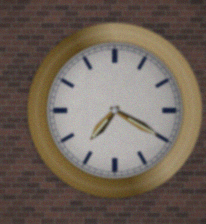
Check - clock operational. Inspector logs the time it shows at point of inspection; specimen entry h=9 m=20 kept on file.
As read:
h=7 m=20
